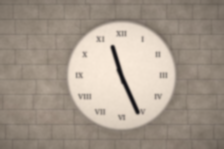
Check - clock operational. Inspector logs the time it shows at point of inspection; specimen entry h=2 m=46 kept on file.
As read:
h=11 m=26
